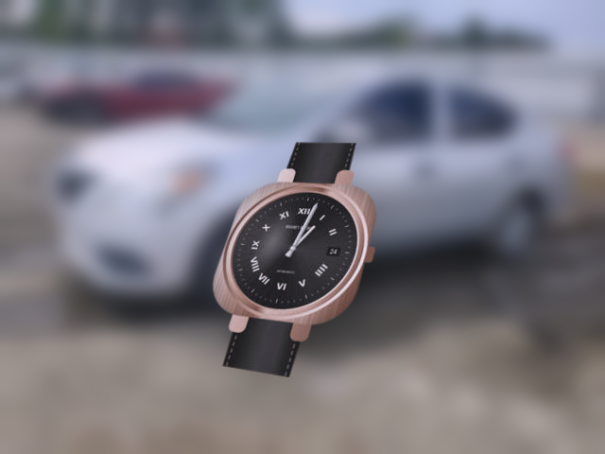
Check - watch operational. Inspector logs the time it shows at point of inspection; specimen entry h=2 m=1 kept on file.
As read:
h=1 m=2
